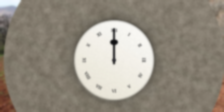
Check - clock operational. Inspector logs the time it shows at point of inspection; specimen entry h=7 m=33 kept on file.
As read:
h=12 m=0
